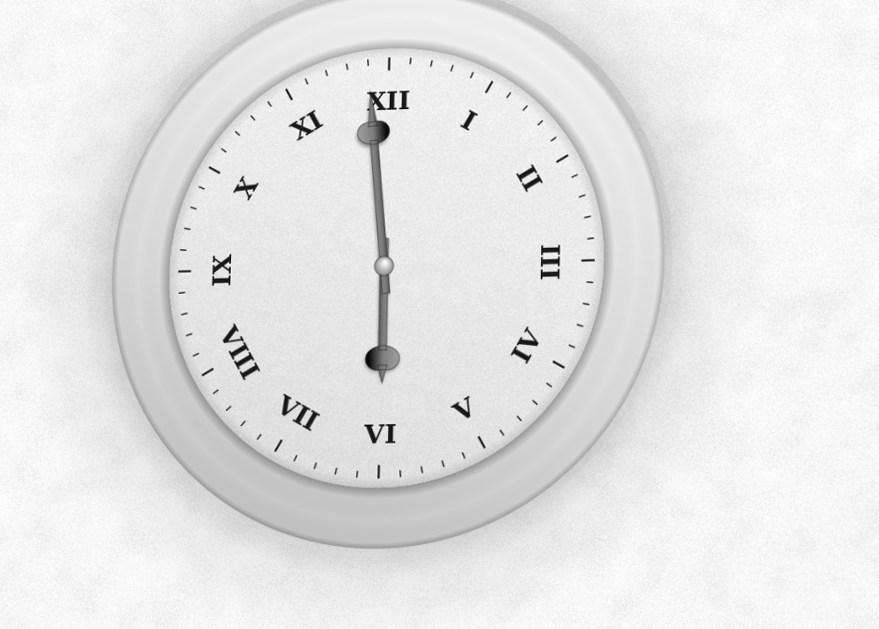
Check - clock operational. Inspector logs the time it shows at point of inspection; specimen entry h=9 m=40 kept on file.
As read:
h=5 m=59
